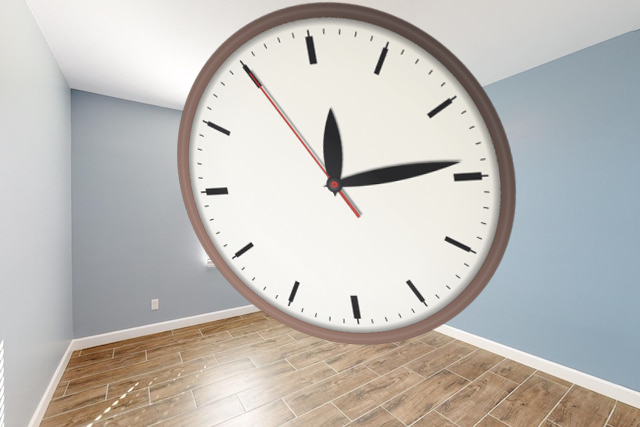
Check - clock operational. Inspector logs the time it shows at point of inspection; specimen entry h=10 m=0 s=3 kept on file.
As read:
h=12 m=13 s=55
